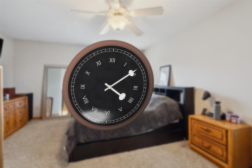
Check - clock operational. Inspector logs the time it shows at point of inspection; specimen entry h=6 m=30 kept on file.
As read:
h=4 m=9
